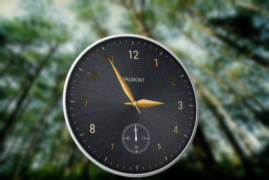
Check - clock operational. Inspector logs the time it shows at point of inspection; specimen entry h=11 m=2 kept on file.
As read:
h=2 m=55
